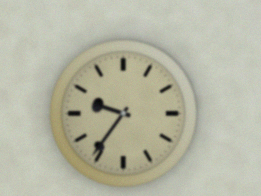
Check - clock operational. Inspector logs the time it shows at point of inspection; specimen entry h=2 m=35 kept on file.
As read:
h=9 m=36
